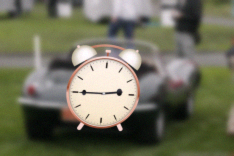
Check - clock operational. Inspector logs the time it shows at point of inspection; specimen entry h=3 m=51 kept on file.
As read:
h=2 m=45
